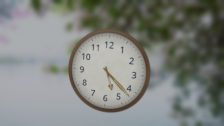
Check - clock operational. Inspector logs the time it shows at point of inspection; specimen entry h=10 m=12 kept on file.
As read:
h=5 m=22
